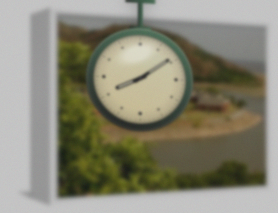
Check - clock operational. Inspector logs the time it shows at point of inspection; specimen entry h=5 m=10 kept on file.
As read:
h=8 m=9
